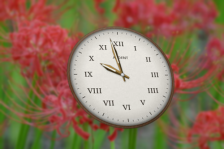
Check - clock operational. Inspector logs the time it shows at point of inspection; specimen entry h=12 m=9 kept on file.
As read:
h=9 m=58
